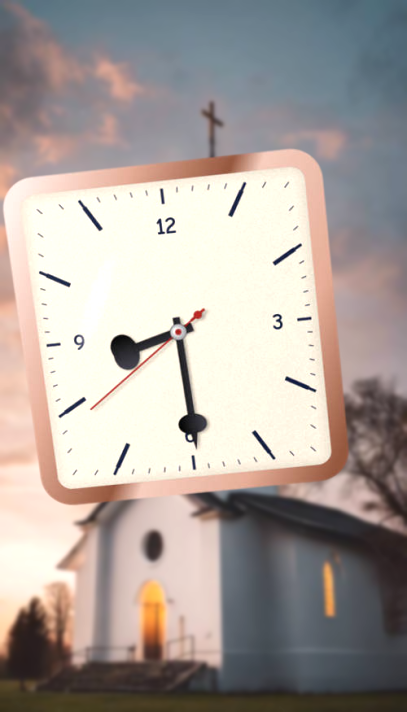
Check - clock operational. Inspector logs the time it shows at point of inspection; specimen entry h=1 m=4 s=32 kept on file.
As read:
h=8 m=29 s=39
